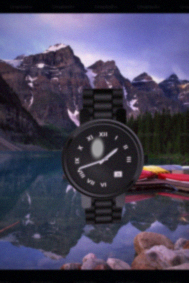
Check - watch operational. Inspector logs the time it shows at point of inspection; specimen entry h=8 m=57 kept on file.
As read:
h=1 m=42
